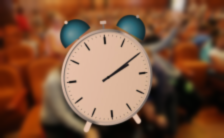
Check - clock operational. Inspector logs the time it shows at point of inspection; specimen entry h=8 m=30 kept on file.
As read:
h=2 m=10
